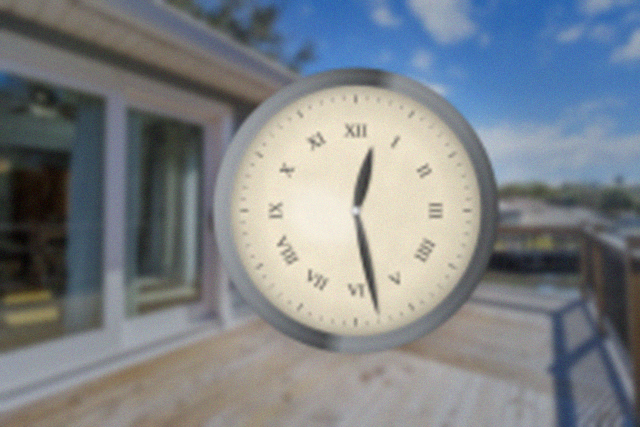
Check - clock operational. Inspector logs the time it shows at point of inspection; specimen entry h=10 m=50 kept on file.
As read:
h=12 m=28
